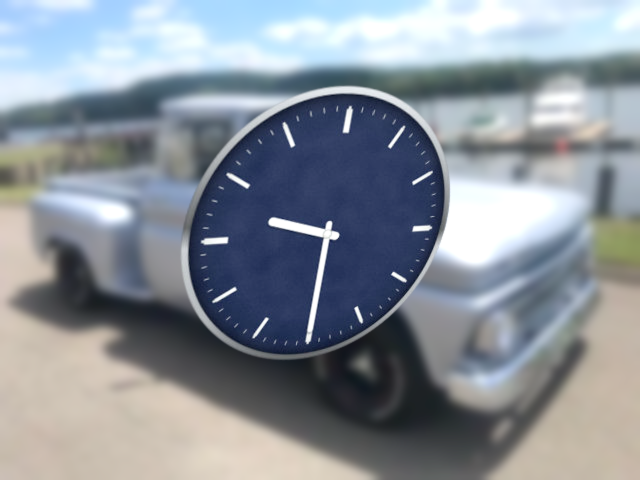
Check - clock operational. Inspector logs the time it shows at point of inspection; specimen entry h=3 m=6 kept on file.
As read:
h=9 m=30
